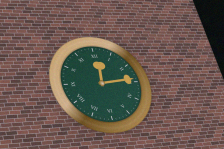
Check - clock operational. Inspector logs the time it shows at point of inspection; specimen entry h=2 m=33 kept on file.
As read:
h=12 m=14
